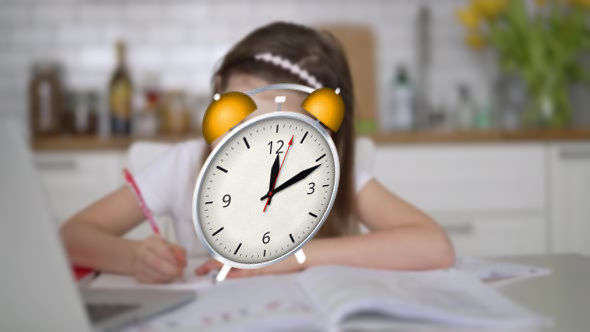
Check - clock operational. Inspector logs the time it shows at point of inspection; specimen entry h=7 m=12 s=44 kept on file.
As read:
h=12 m=11 s=3
